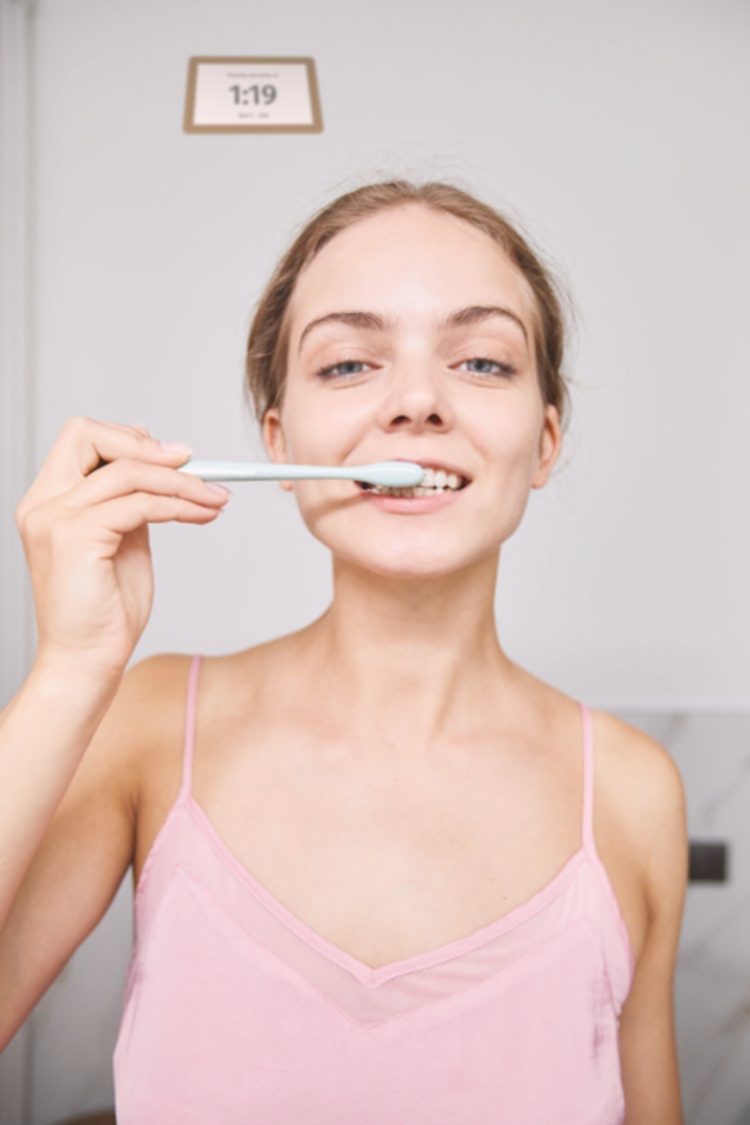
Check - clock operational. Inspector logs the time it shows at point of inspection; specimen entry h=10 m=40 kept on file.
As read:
h=1 m=19
